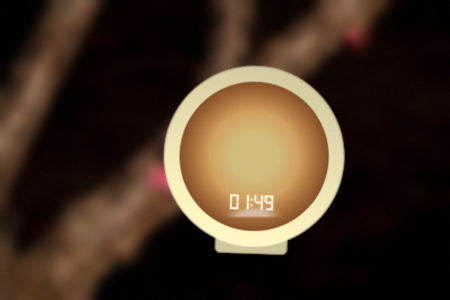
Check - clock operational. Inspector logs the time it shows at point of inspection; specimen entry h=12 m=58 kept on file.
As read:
h=1 m=49
